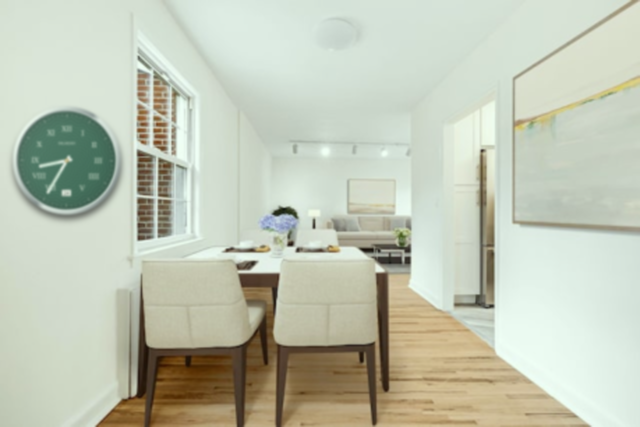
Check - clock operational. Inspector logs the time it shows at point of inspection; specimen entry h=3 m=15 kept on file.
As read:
h=8 m=35
